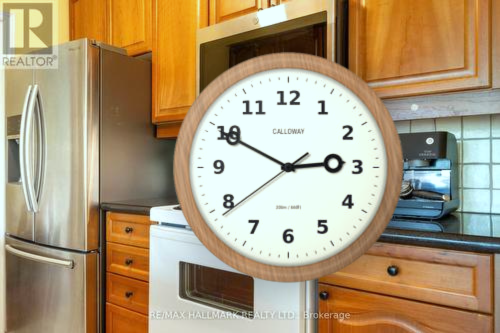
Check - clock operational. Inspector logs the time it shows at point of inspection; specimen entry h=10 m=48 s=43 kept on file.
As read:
h=2 m=49 s=39
